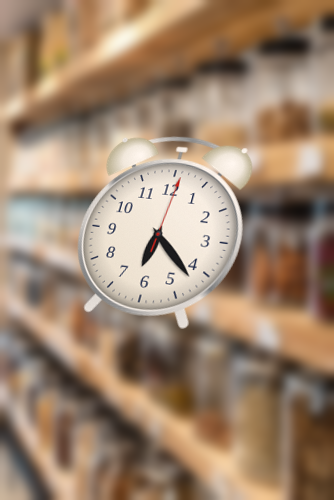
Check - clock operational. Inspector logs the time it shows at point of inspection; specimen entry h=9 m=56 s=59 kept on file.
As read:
h=6 m=22 s=1
